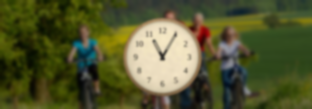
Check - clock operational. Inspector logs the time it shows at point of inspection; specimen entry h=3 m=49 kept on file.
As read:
h=11 m=5
